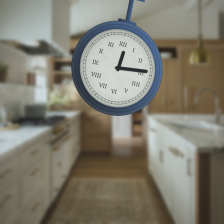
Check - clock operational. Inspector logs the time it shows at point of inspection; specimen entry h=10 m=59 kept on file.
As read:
h=12 m=14
